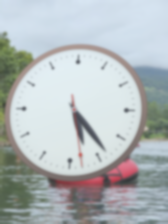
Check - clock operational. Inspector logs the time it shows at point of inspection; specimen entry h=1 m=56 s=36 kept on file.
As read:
h=5 m=23 s=28
